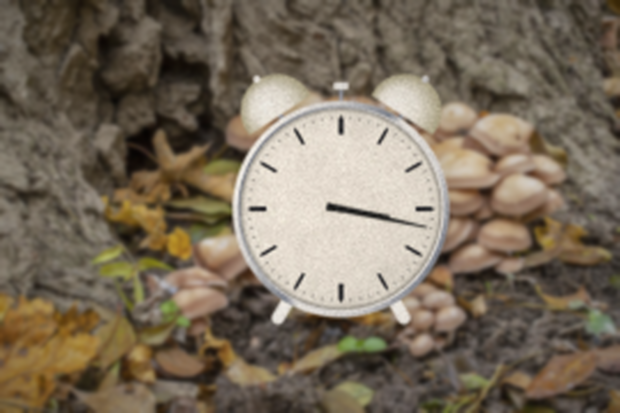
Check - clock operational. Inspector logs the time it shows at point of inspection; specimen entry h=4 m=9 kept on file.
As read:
h=3 m=17
